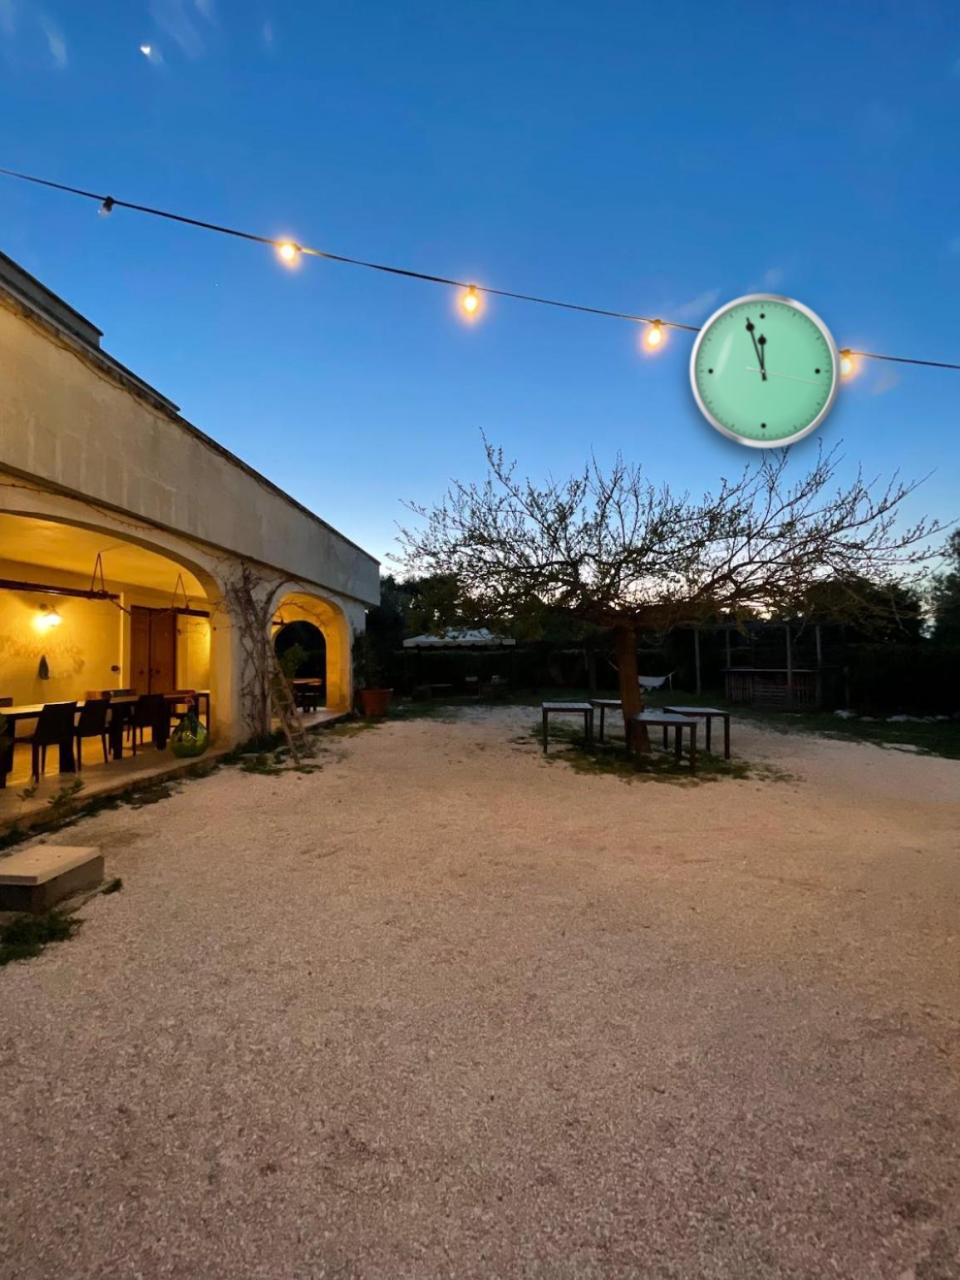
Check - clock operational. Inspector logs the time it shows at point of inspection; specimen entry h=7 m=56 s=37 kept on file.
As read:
h=11 m=57 s=17
